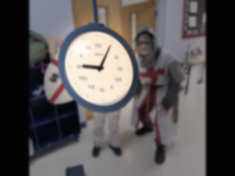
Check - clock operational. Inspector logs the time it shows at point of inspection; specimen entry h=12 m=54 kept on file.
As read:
h=9 m=5
